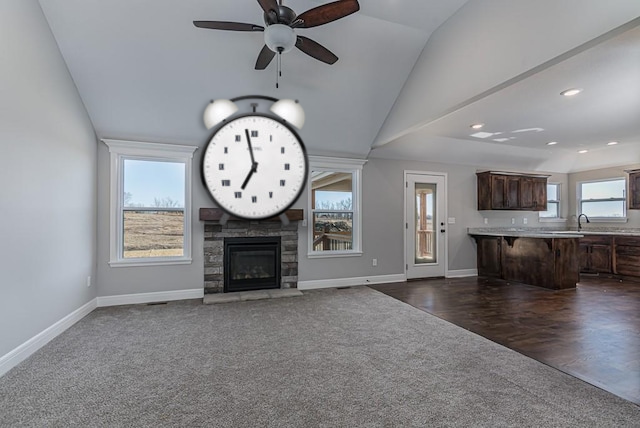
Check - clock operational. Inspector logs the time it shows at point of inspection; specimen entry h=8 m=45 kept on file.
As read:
h=6 m=58
